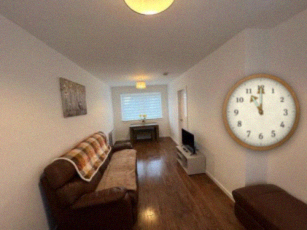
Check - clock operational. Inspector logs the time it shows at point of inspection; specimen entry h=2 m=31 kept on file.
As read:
h=11 m=0
